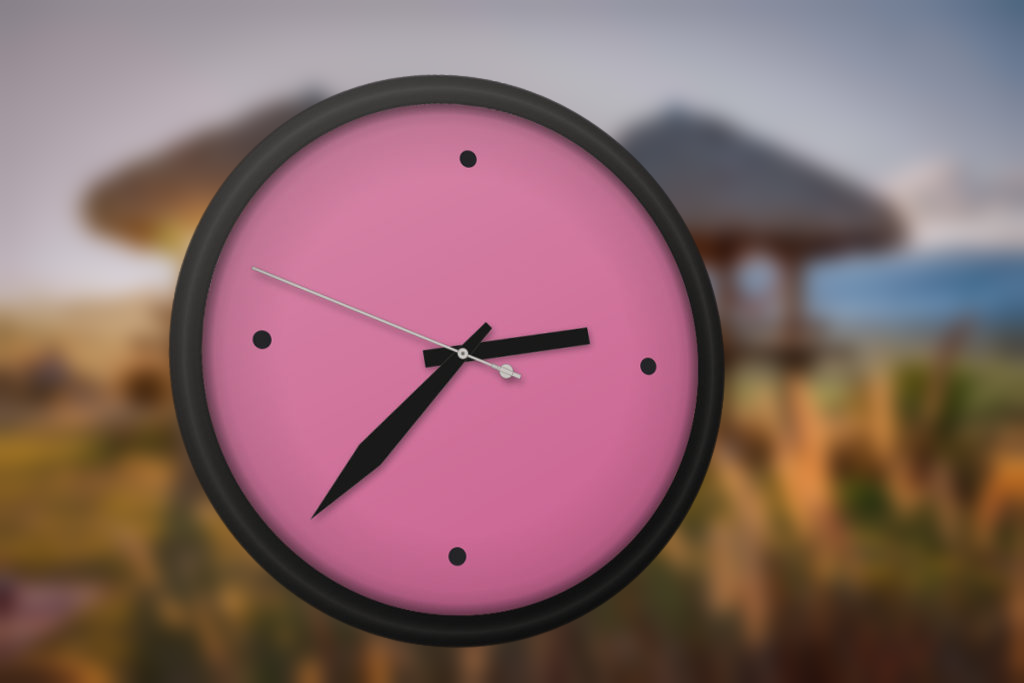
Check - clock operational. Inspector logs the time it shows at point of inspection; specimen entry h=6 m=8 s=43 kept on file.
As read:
h=2 m=36 s=48
